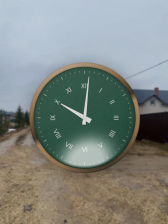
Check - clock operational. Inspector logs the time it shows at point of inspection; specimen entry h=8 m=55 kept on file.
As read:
h=10 m=1
